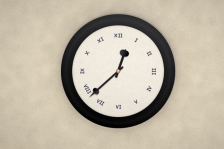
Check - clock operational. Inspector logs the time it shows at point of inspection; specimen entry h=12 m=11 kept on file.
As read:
h=12 m=38
